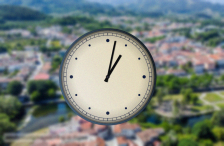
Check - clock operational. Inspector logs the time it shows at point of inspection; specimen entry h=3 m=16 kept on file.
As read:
h=1 m=2
